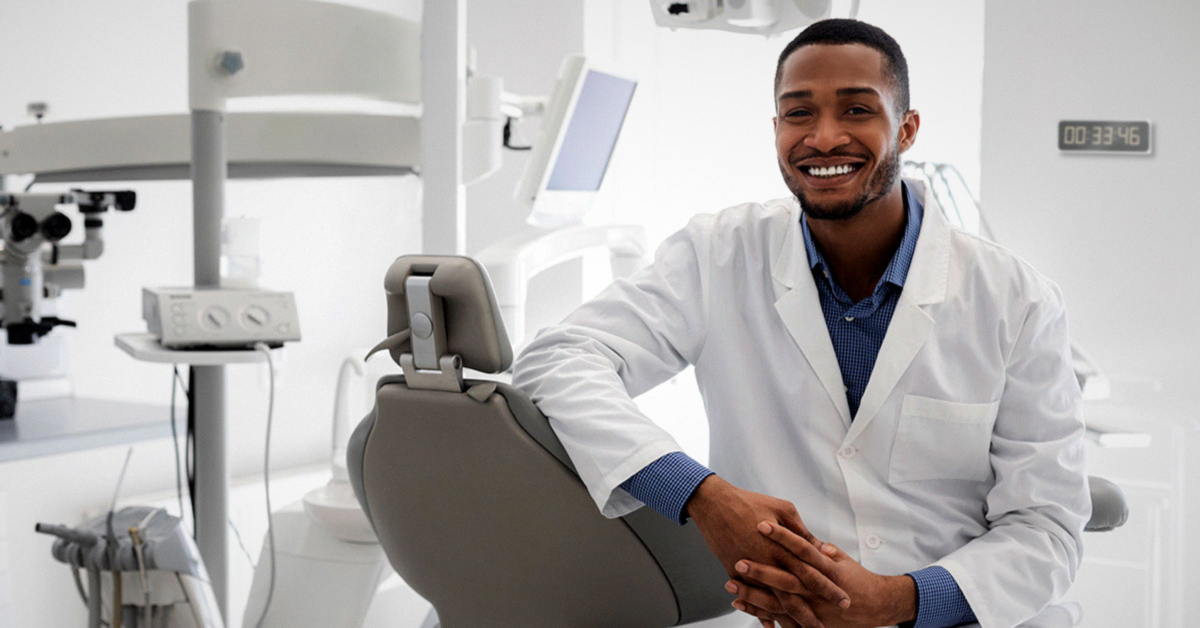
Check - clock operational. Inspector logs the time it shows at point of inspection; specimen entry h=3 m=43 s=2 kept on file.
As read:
h=0 m=33 s=46
